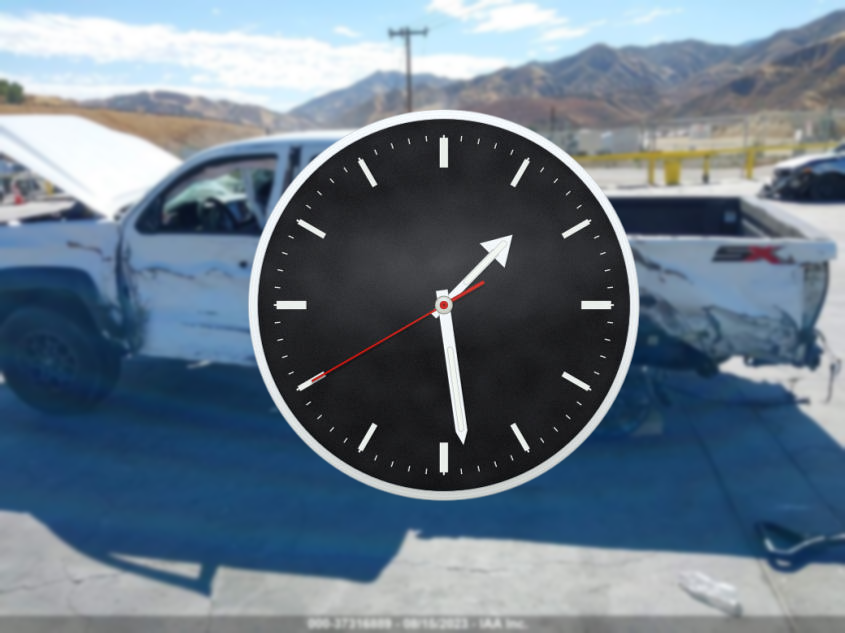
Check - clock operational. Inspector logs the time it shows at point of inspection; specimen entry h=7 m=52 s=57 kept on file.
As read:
h=1 m=28 s=40
